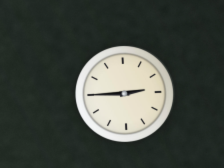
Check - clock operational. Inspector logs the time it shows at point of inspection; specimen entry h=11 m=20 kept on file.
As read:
h=2 m=45
